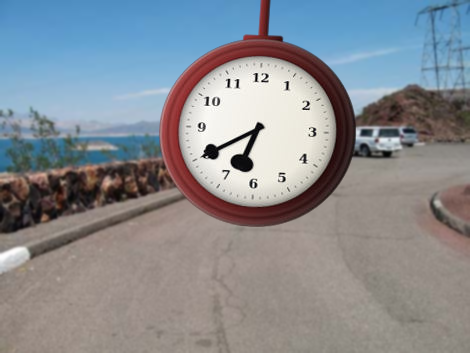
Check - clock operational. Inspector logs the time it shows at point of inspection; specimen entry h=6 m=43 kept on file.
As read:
h=6 m=40
